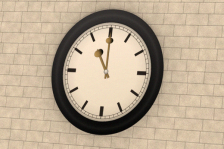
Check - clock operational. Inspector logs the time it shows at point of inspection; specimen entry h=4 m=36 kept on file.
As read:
h=11 m=0
